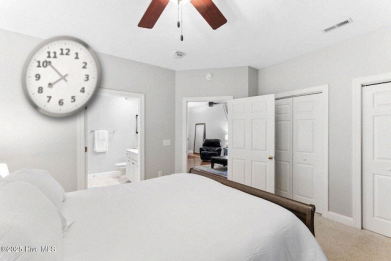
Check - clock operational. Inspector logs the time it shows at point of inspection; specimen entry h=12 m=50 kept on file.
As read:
h=7 m=52
